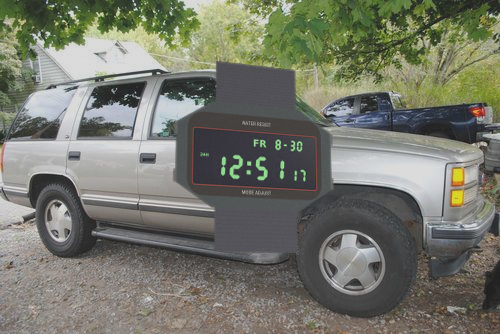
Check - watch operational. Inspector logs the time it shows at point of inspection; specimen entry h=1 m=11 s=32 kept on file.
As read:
h=12 m=51 s=17
